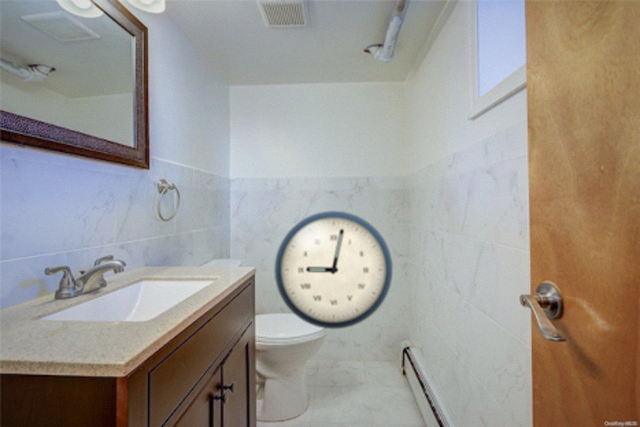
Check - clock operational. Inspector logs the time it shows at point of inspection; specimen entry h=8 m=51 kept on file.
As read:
h=9 m=2
